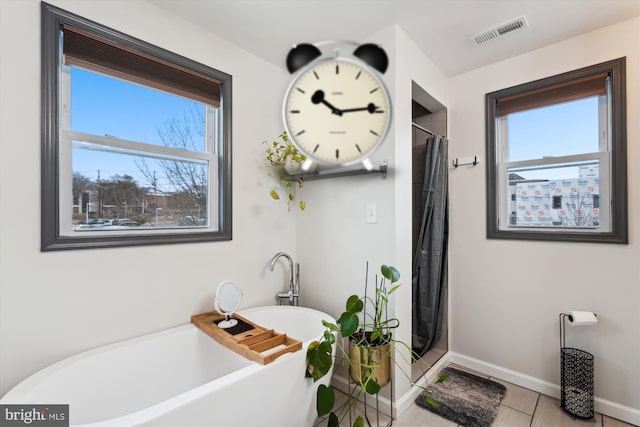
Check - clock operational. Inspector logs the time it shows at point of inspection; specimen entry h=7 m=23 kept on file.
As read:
h=10 m=14
